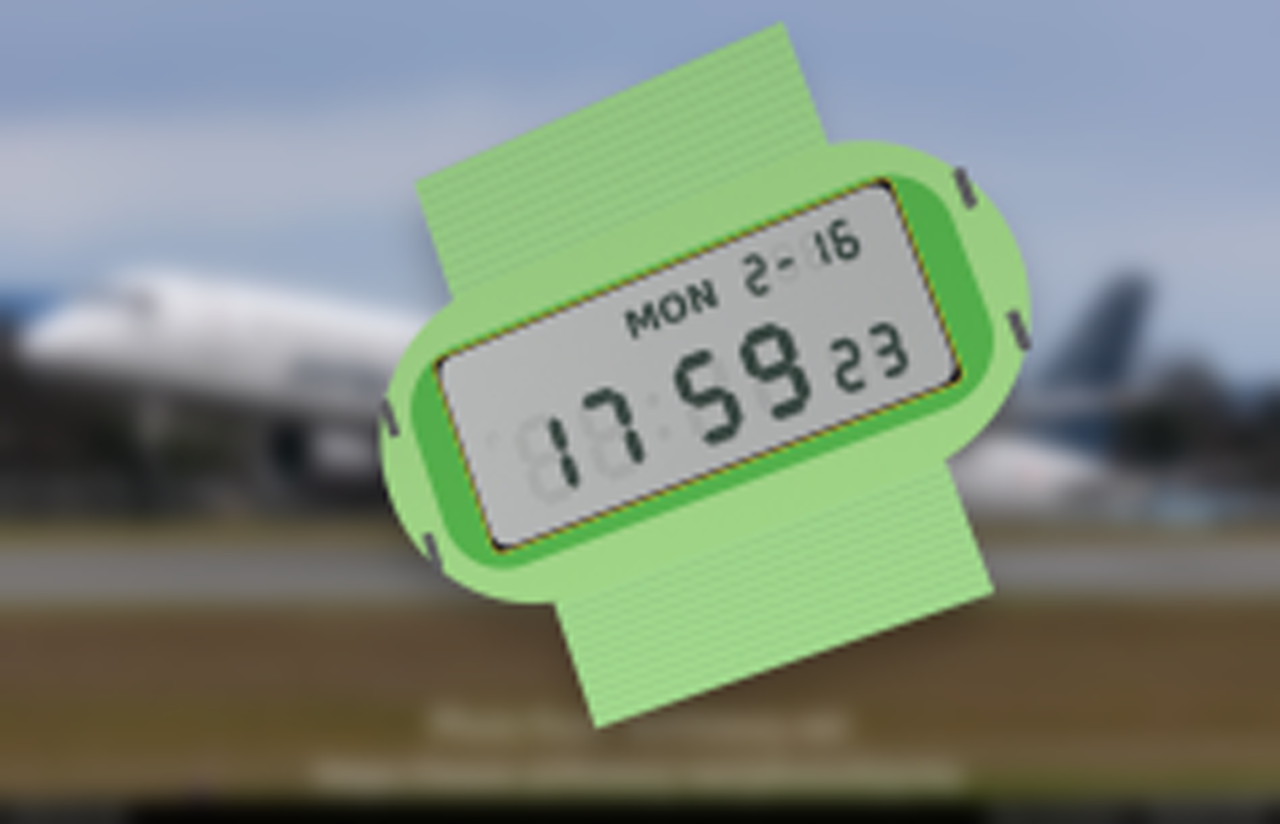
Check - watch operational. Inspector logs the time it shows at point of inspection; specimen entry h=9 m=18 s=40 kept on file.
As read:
h=17 m=59 s=23
